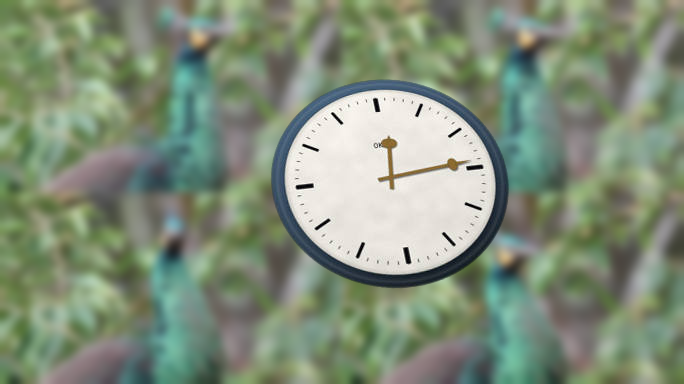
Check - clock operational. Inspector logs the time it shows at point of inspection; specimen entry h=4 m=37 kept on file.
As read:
h=12 m=14
